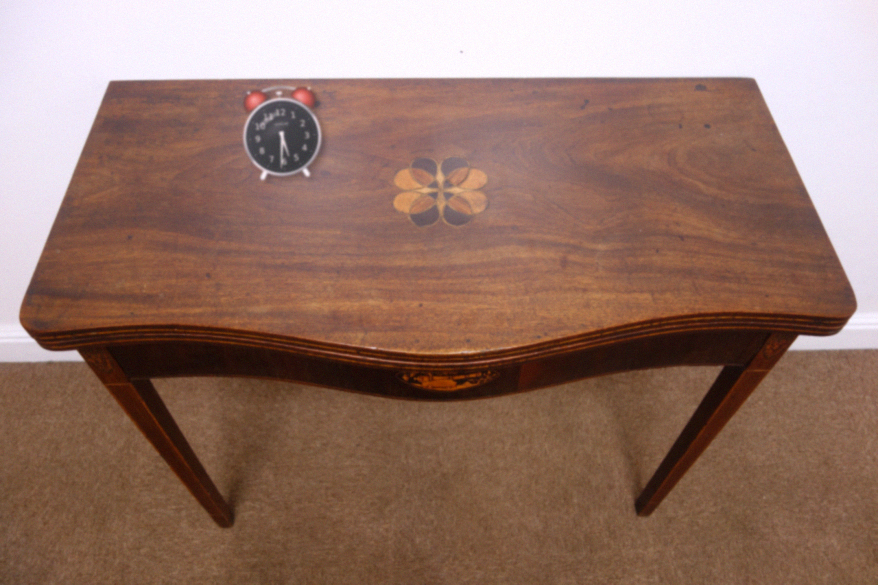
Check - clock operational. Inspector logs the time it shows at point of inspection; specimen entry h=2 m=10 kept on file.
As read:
h=5 m=31
